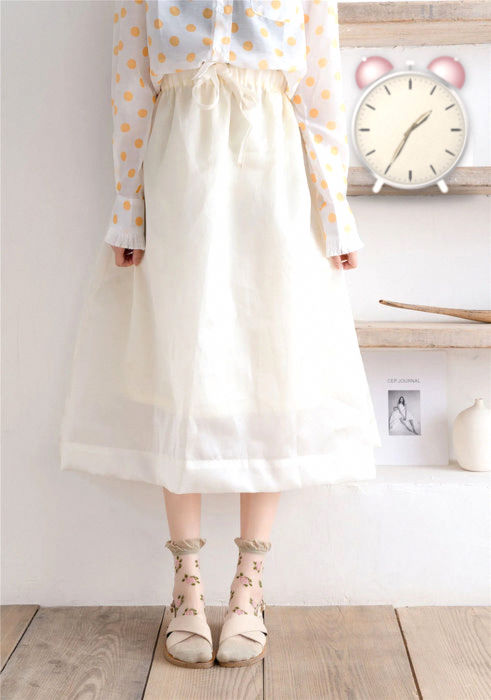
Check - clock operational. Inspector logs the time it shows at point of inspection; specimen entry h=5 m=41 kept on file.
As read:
h=1 m=35
